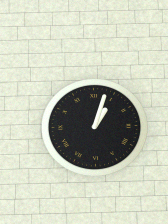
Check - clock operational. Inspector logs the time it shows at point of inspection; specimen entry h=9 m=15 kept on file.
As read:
h=1 m=3
